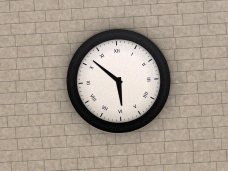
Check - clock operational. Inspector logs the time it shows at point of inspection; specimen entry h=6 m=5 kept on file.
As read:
h=5 m=52
